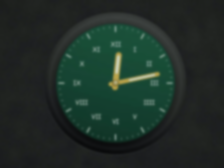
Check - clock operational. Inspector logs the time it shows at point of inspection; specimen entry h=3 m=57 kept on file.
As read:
h=12 m=13
